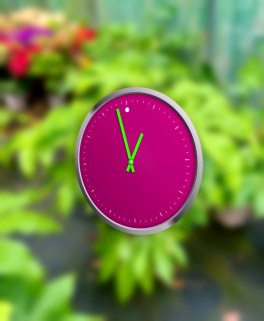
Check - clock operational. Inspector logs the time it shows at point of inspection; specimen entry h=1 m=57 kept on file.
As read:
h=12 m=58
